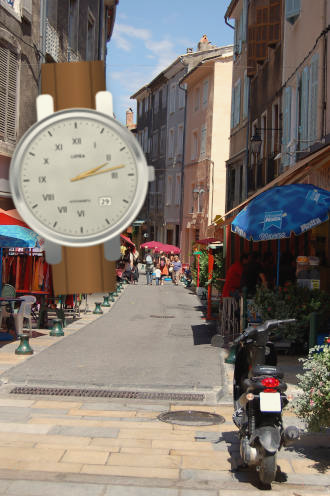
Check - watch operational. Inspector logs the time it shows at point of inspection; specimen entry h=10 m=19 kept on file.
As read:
h=2 m=13
